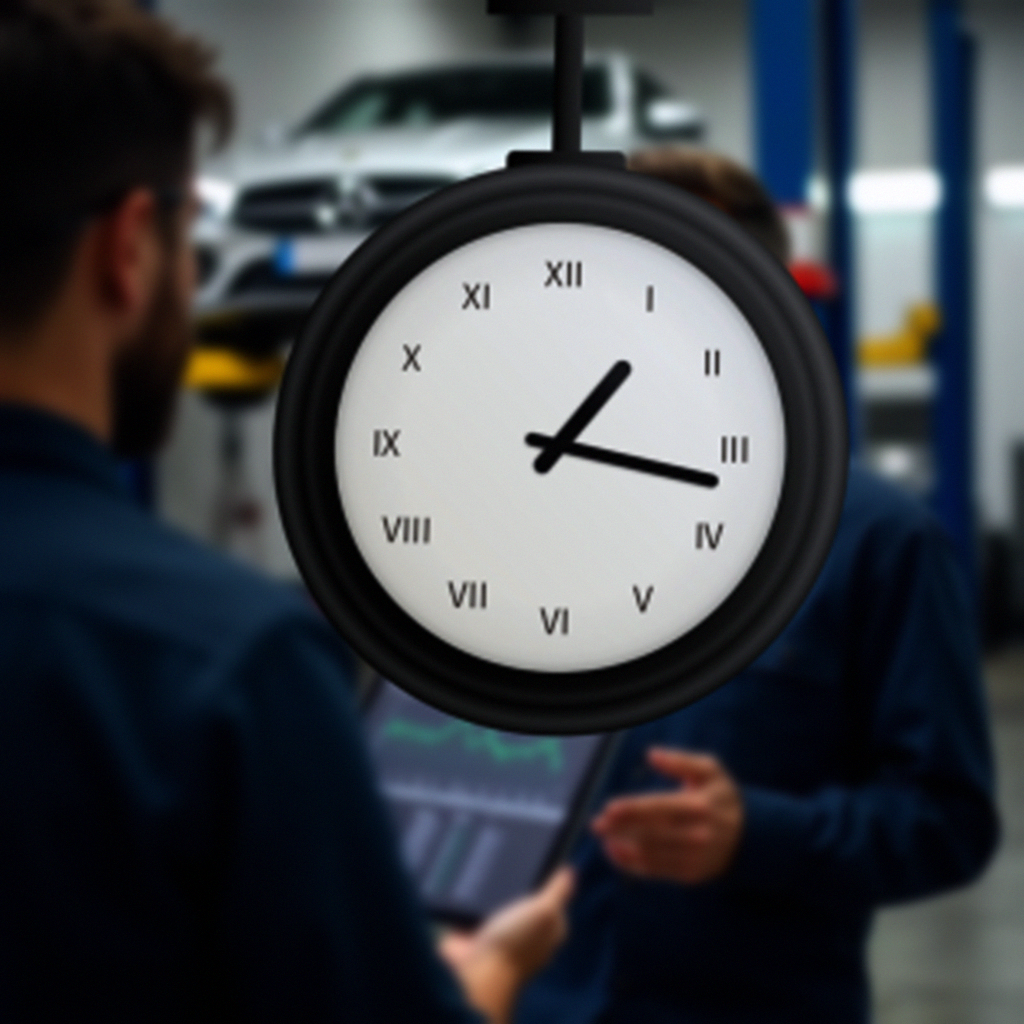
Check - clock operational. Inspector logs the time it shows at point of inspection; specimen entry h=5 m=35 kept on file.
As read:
h=1 m=17
